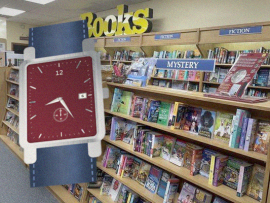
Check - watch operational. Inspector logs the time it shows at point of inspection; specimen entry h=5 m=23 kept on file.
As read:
h=8 m=25
